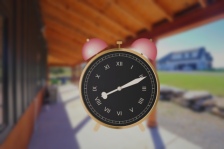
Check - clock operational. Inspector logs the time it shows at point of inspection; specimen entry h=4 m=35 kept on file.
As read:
h=8 m=11
